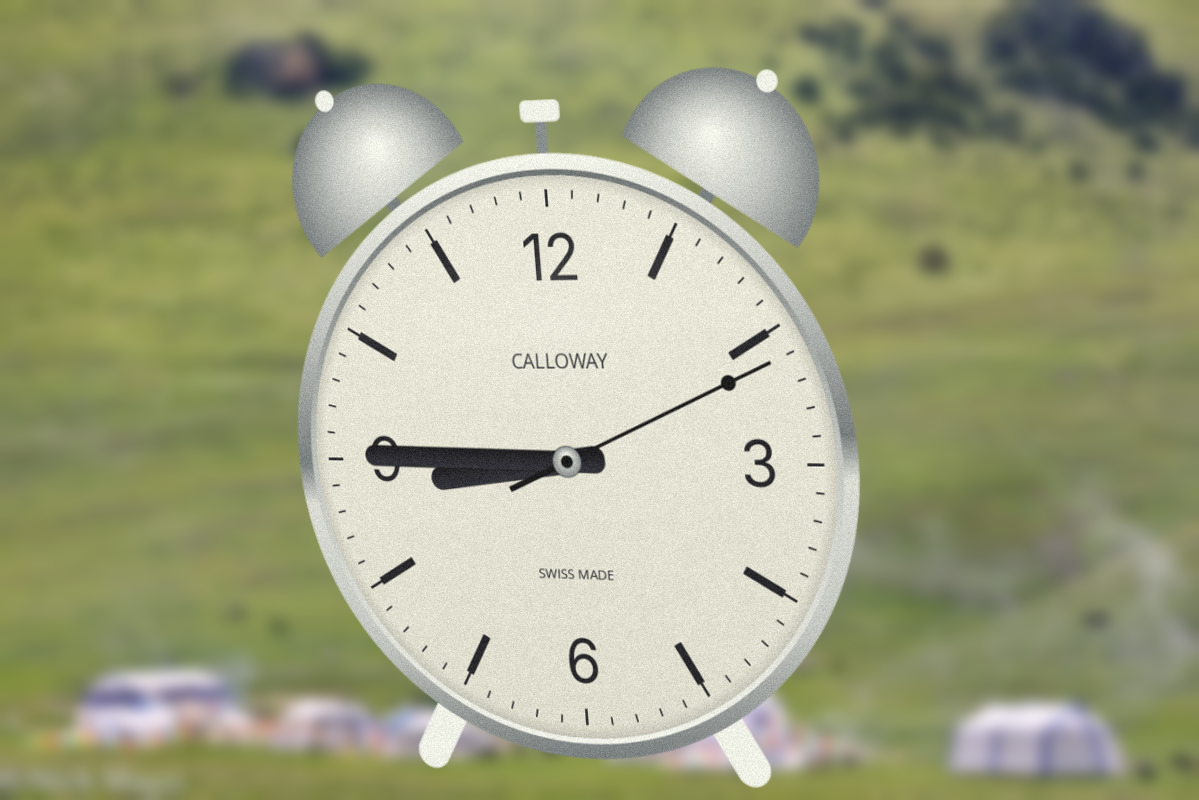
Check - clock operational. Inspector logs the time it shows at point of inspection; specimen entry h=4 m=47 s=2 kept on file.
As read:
h=8 m=45 s=11
